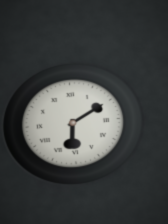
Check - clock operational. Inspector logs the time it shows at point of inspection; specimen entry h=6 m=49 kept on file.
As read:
h=6 m=10
